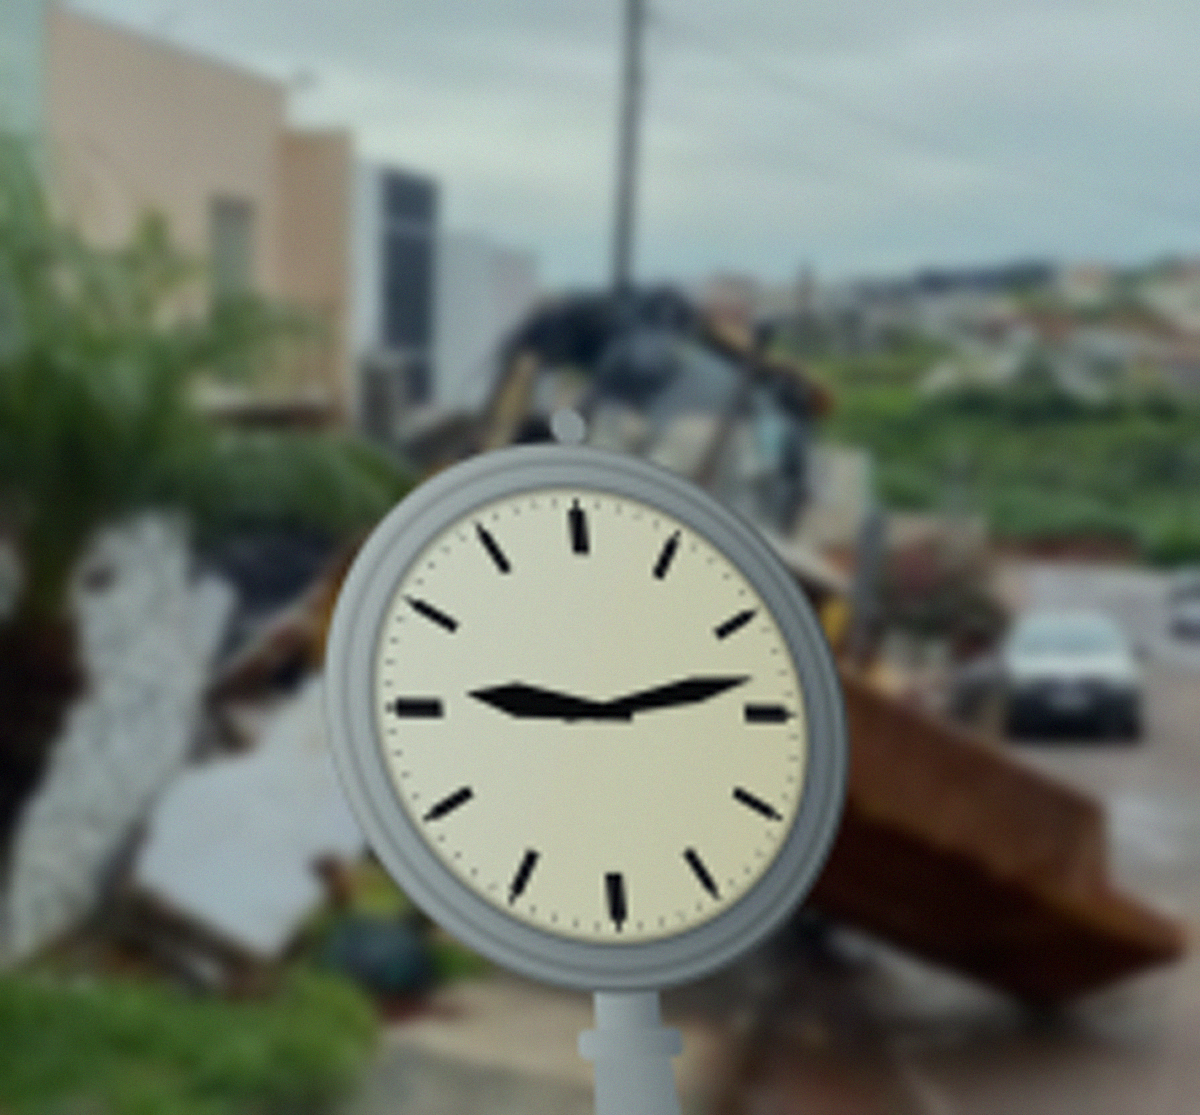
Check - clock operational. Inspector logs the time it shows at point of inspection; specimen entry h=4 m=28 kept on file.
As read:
h=9 m=13
